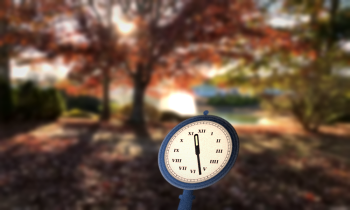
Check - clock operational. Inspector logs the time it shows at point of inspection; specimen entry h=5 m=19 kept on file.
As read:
h=11 m=27
